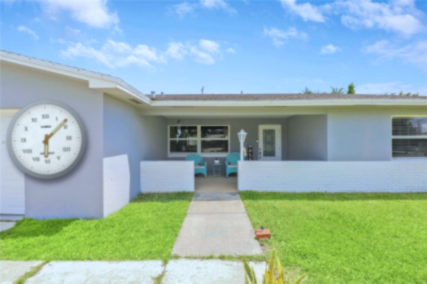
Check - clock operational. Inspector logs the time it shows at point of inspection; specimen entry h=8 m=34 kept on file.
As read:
h=6 m=8
